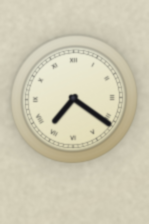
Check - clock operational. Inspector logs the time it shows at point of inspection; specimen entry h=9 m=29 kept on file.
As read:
h=7 m=21
